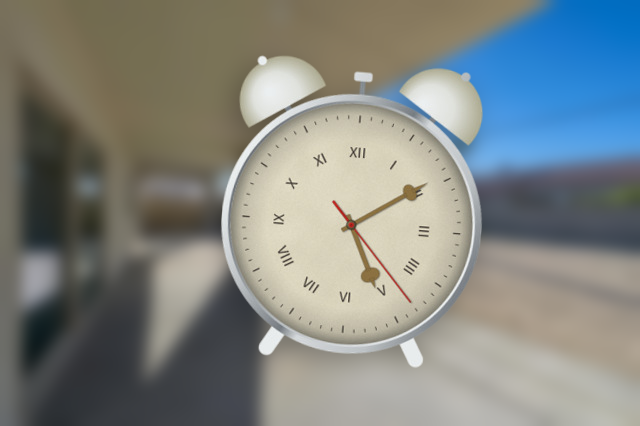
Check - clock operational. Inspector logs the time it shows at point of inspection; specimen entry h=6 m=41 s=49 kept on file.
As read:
h=5 m=9 s=23
